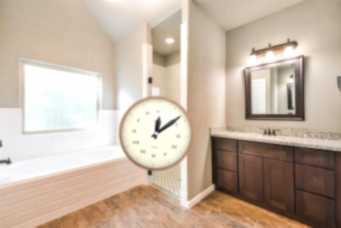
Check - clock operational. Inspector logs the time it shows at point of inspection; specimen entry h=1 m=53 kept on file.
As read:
h=12 m=8
